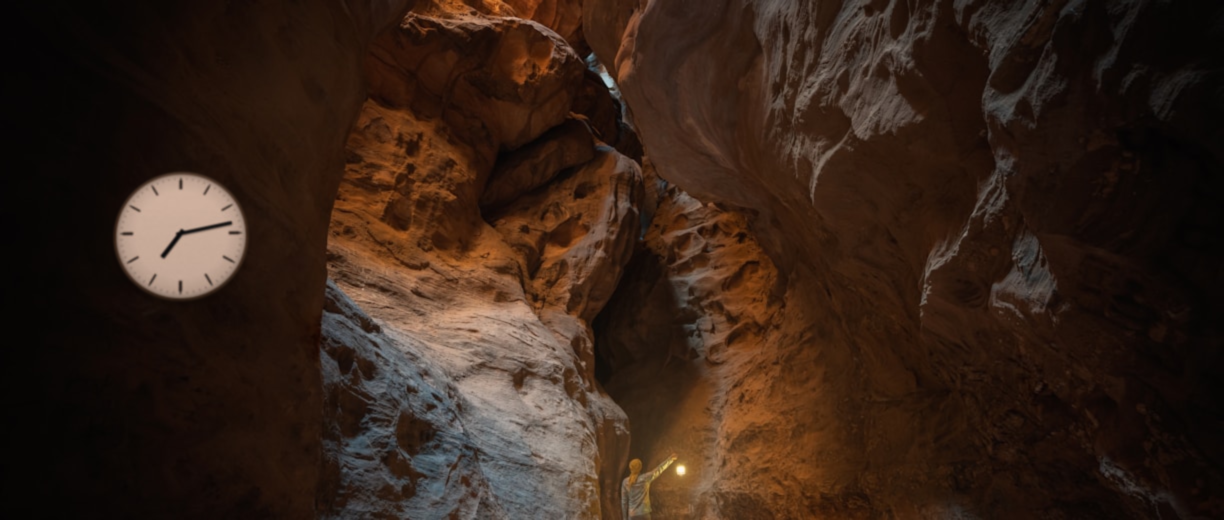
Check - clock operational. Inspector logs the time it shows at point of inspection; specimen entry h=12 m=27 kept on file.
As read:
h=7 m=13
